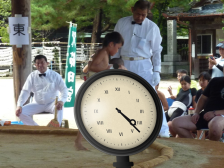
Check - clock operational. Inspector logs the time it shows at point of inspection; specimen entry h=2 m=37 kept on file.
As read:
h=4 m=23
